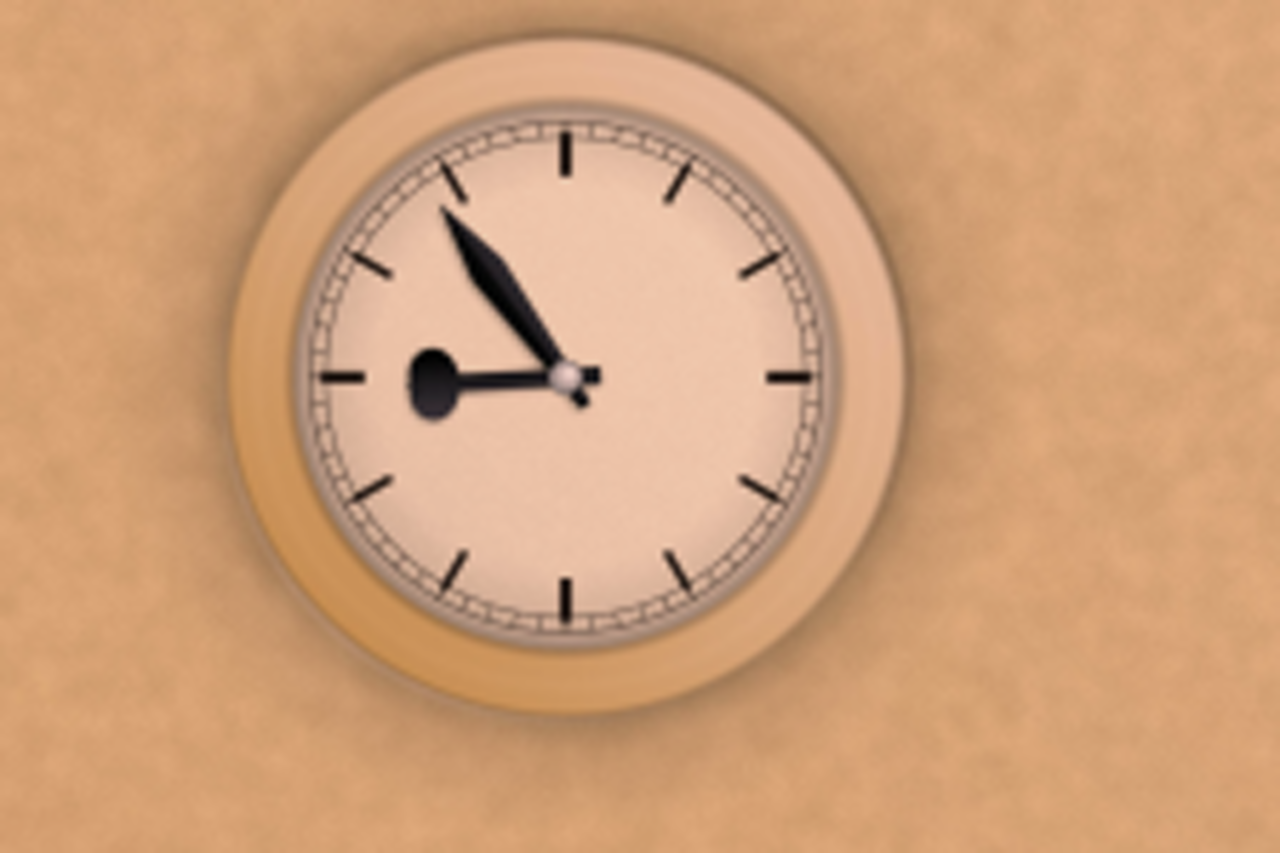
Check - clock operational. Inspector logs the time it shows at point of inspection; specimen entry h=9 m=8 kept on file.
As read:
h=8 m=54
